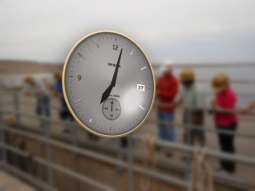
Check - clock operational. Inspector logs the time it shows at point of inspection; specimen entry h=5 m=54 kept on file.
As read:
h=7 m=2
